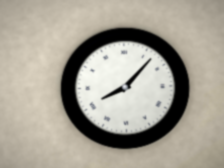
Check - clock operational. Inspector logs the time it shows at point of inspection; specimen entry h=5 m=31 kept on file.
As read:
h=8 m=7
